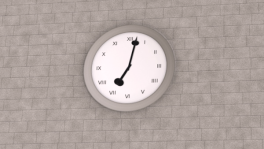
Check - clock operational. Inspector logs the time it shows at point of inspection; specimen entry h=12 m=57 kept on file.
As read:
h=7 m=2
